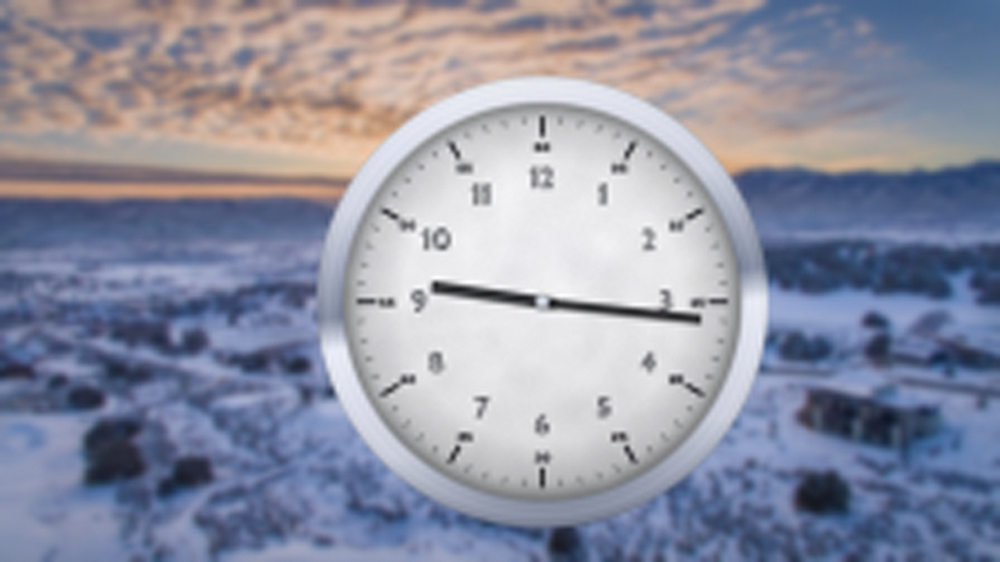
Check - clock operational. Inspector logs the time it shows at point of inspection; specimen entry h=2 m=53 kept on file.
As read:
h=9 m=16
